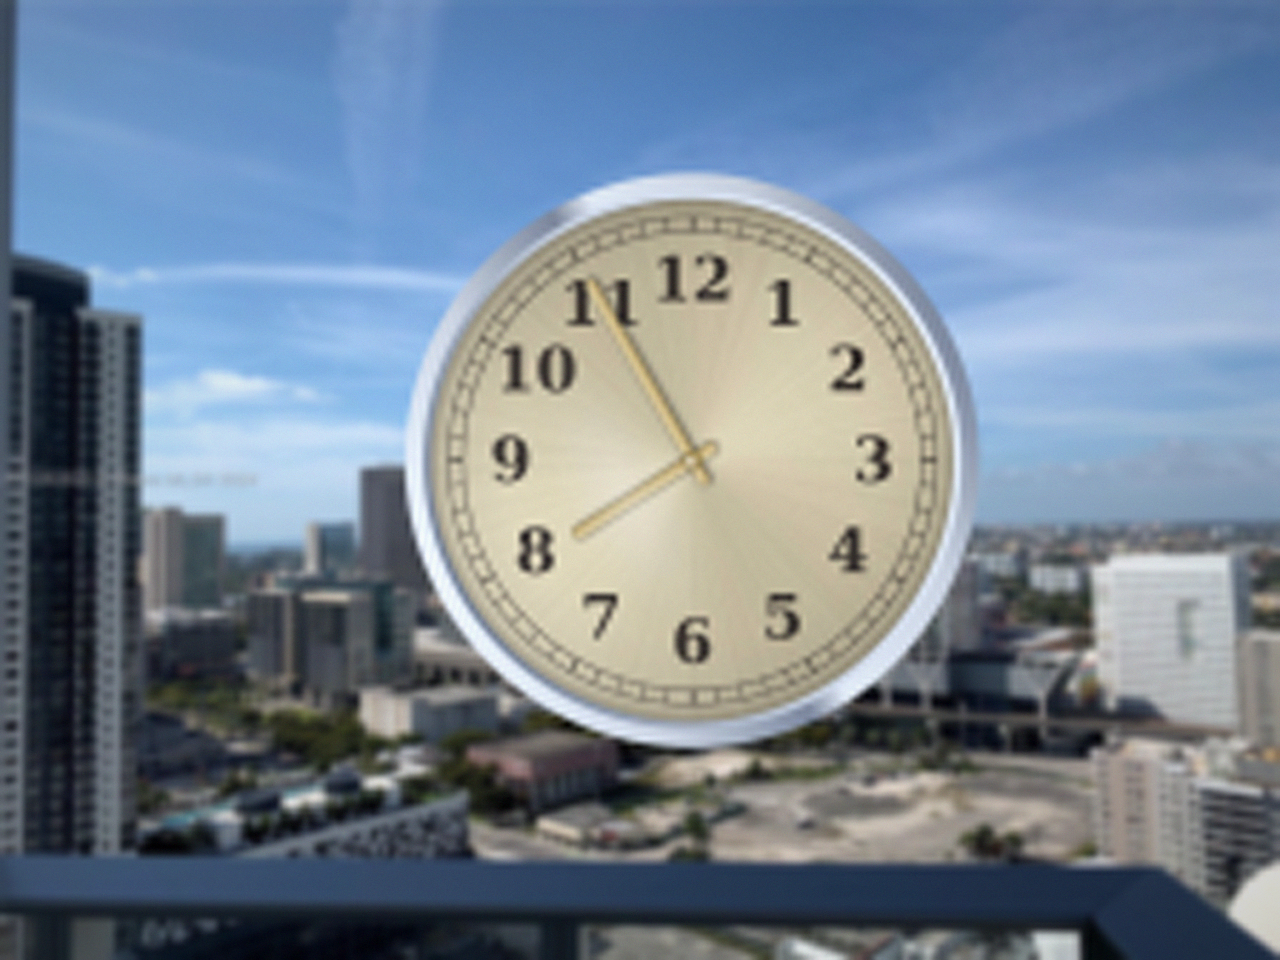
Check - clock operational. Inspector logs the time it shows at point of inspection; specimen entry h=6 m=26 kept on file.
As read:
h=7 m=55
